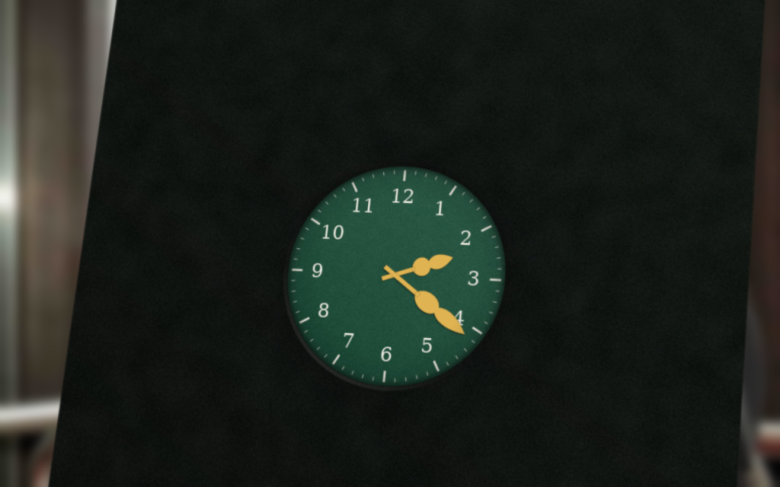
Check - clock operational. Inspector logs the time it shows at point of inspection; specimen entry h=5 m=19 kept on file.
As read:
h=2 m=21
